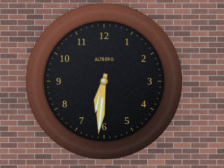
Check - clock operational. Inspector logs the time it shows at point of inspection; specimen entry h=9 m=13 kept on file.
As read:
h=6 m=31
